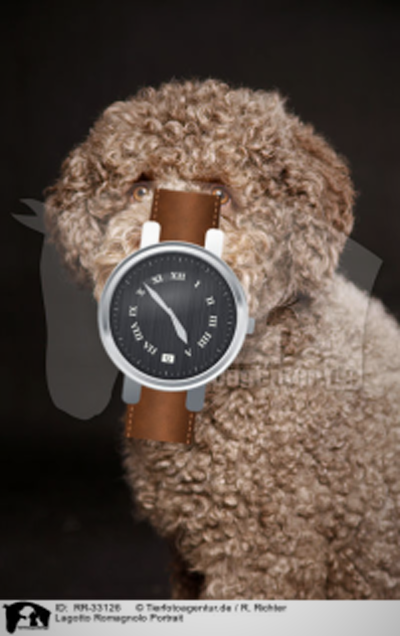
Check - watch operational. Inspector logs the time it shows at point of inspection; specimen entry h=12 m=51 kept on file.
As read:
h=4 m=52
